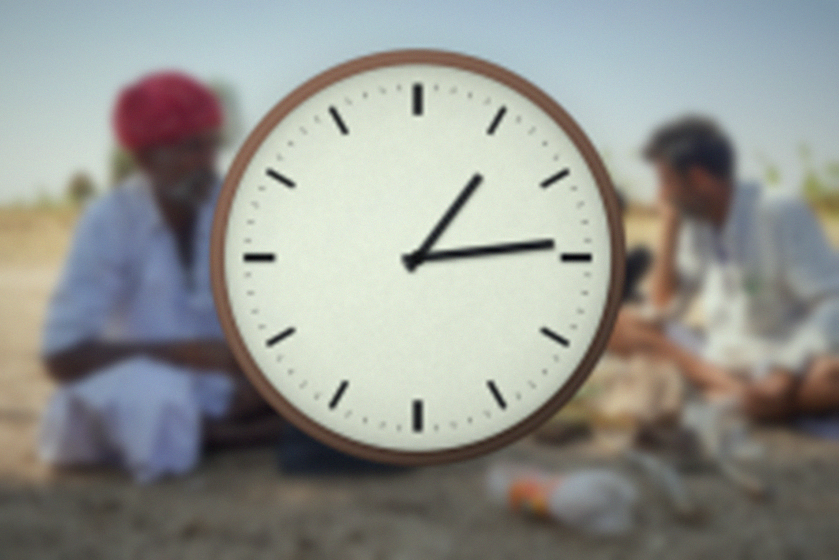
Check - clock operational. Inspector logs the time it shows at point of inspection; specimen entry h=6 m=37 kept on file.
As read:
h=1 m=14
